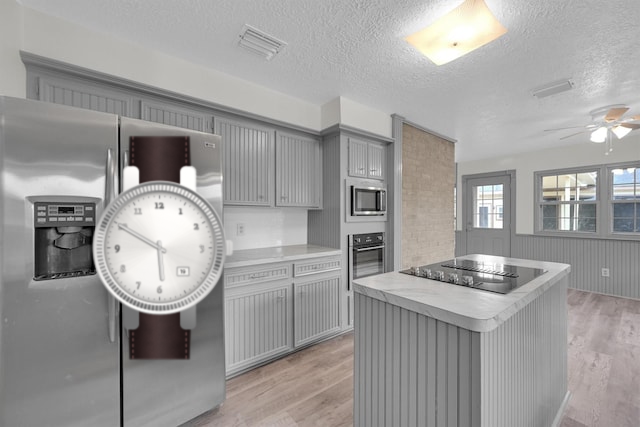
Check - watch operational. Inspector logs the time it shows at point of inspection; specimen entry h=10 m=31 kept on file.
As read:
h=5 m=50
